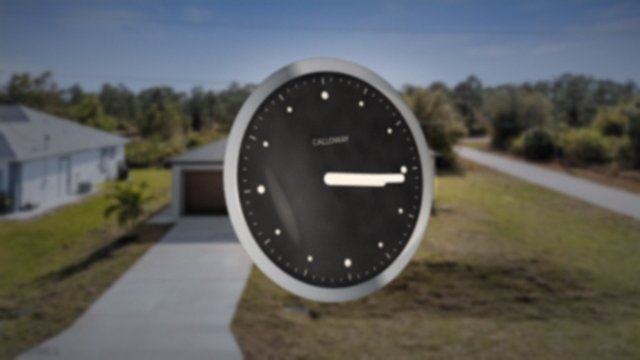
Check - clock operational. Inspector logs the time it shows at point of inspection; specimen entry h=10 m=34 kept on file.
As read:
h=3 m=16
